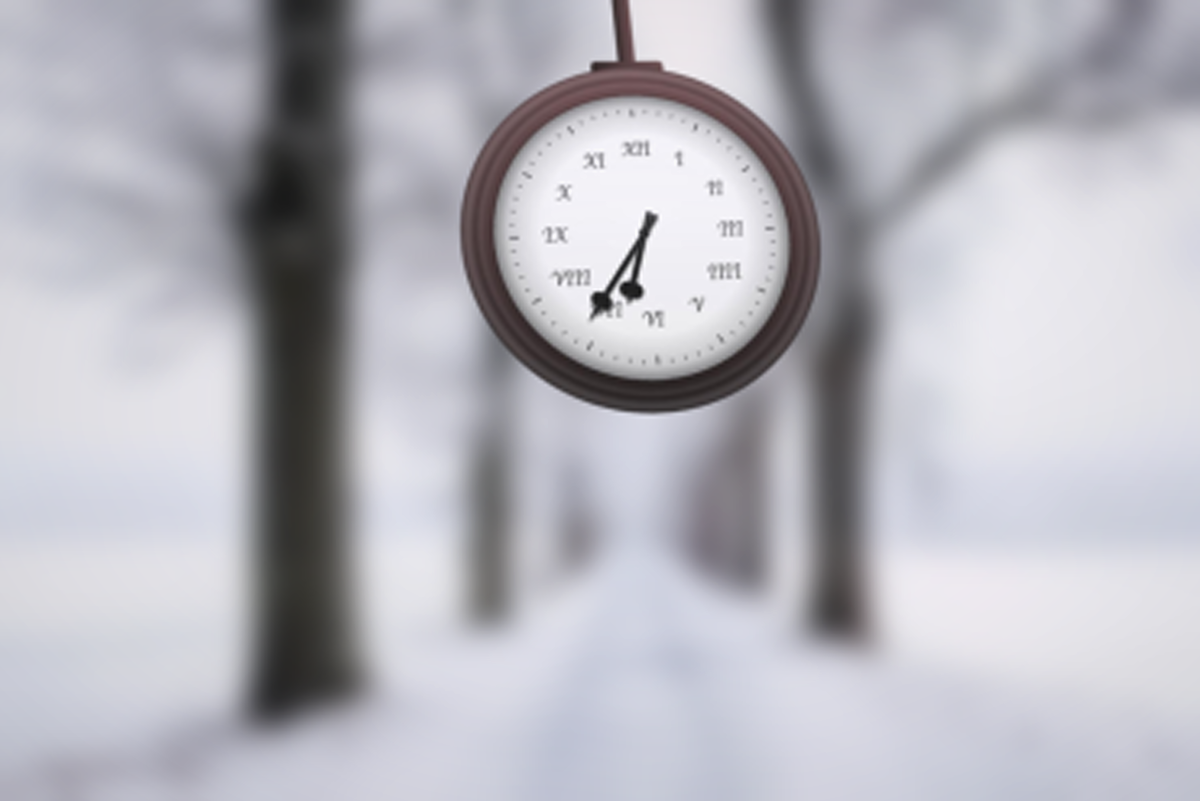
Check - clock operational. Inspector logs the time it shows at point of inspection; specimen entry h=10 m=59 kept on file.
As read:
h=6 m=36
